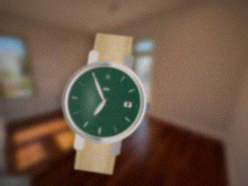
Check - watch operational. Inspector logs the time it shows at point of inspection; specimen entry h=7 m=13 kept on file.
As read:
h=6 m=55
